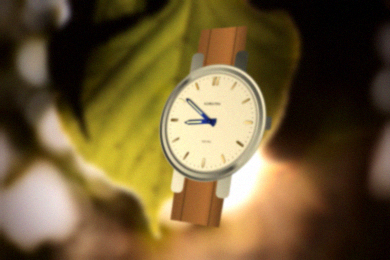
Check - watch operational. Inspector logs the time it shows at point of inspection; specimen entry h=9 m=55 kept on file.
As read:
h=8 m=51
